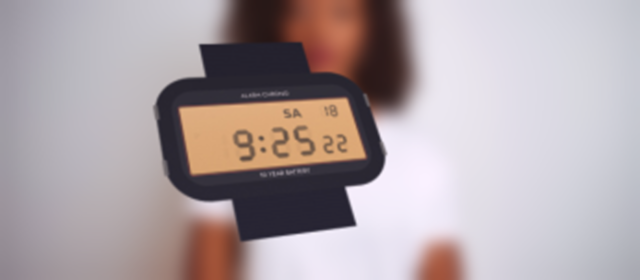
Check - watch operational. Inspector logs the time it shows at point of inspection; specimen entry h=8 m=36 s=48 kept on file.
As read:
h=9 m=25 s=22
